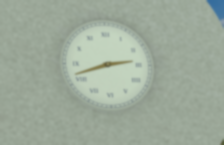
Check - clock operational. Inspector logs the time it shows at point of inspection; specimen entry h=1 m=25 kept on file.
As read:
h=2 m=42
